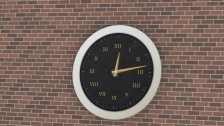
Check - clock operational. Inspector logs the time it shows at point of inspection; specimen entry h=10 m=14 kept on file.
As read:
h=12 m=13
